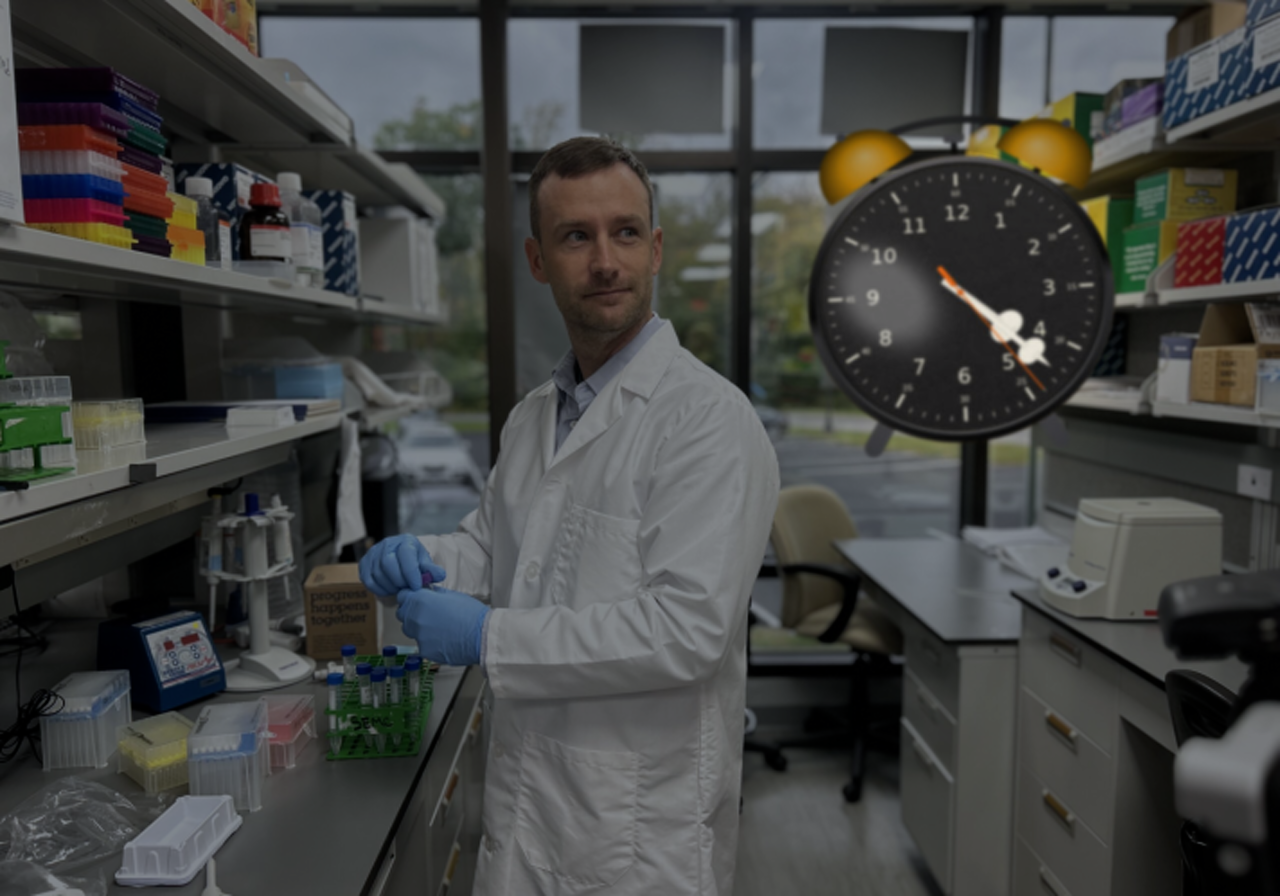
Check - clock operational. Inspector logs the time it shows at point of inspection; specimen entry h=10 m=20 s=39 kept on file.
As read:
h=4 m=22 s=24
